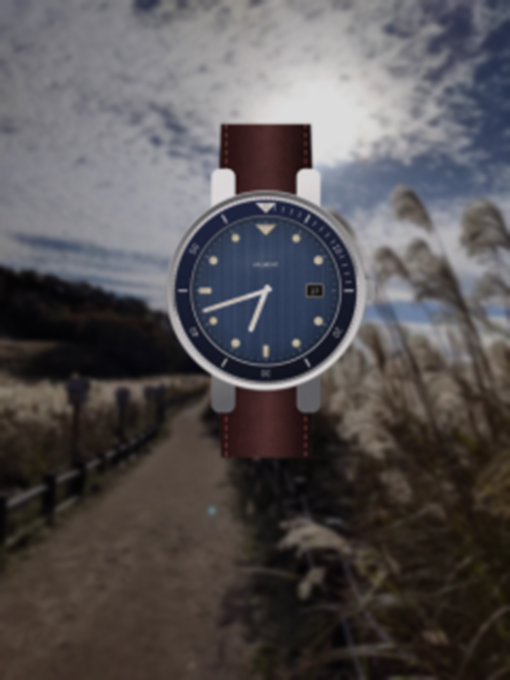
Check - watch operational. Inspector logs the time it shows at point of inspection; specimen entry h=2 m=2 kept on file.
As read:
h=6 m=42
